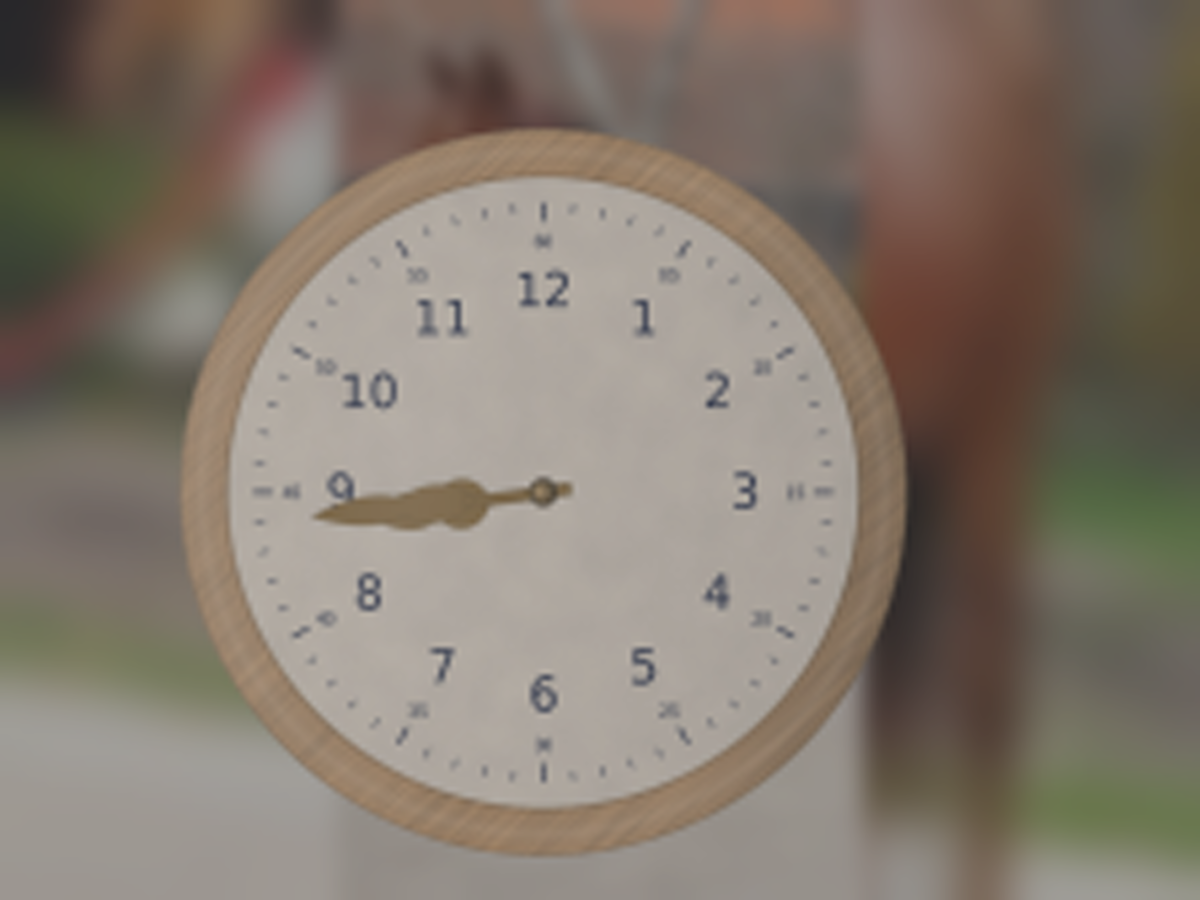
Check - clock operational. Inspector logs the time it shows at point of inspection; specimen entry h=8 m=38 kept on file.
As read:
h=8 m=44
